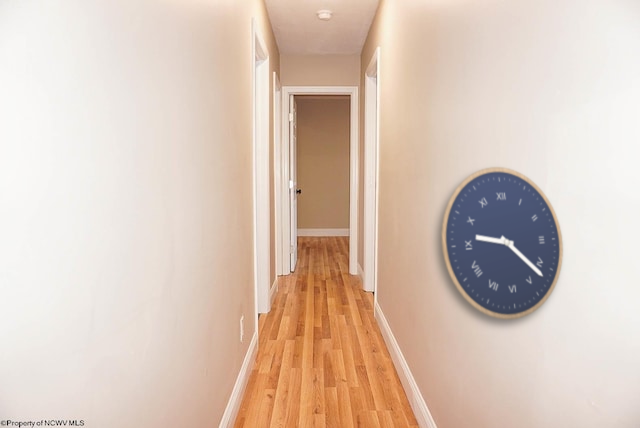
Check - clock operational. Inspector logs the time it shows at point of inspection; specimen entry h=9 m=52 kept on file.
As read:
h=9 m=22
